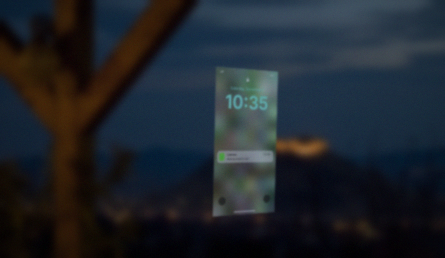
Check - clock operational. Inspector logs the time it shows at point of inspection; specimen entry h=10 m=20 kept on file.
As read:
h=10 m=35
